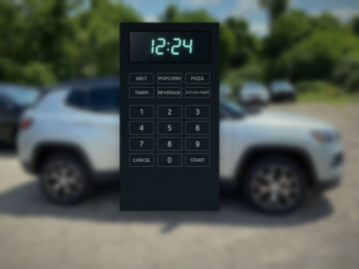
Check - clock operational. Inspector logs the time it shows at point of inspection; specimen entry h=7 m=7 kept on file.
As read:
h=12 m=24
